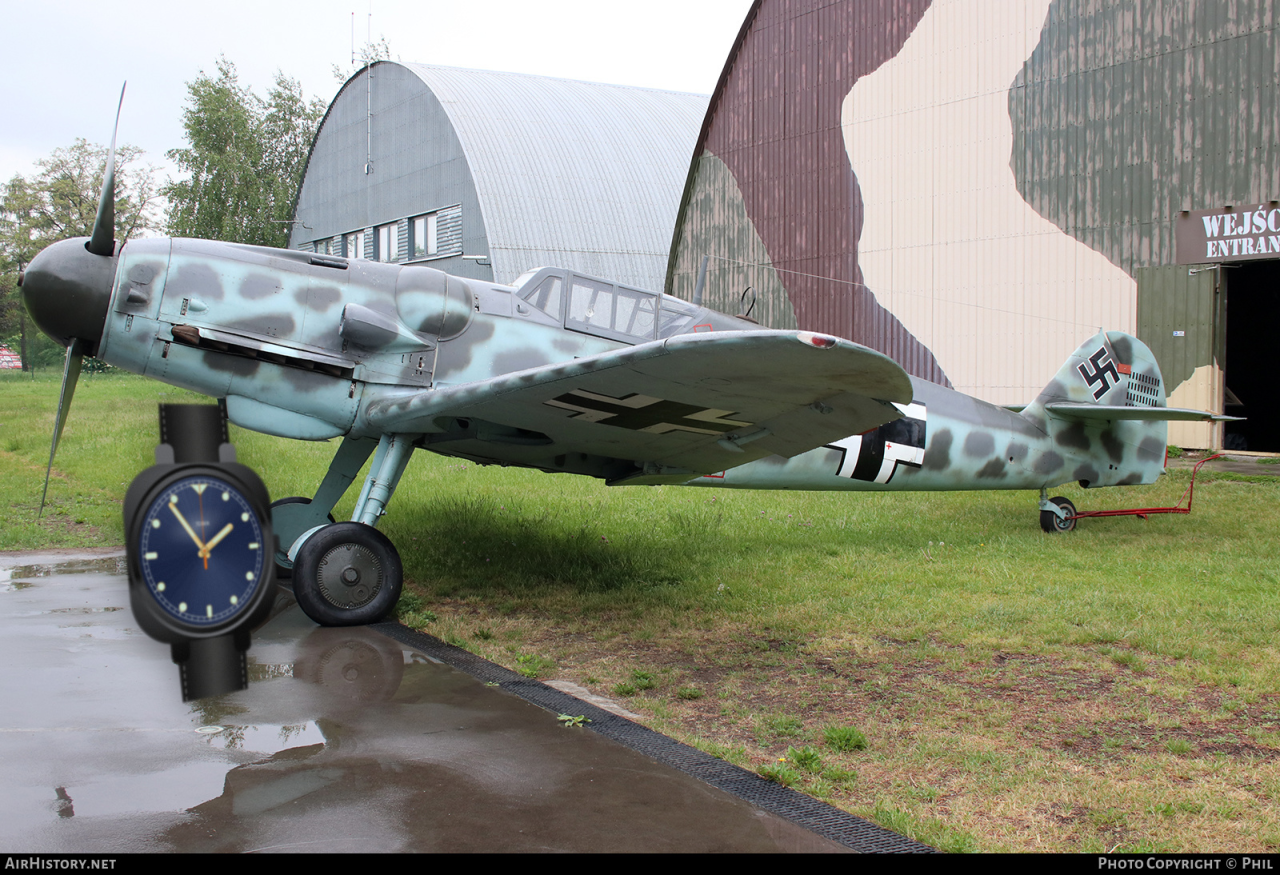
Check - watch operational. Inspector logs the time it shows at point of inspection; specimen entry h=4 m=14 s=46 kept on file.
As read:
h=1 m=54 s=0
